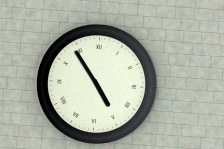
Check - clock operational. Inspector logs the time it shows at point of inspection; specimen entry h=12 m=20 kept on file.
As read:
h=4 m=54
